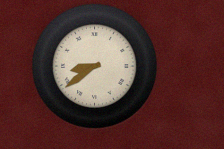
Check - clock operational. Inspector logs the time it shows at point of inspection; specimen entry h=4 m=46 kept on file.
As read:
h=8 m=39
